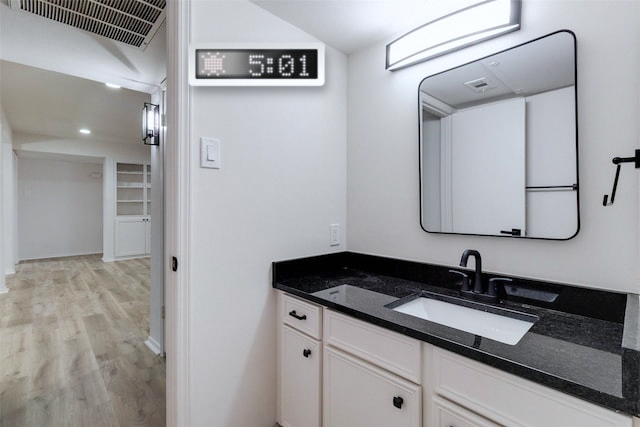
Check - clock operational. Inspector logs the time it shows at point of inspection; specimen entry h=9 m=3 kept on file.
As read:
h=5 m=1
